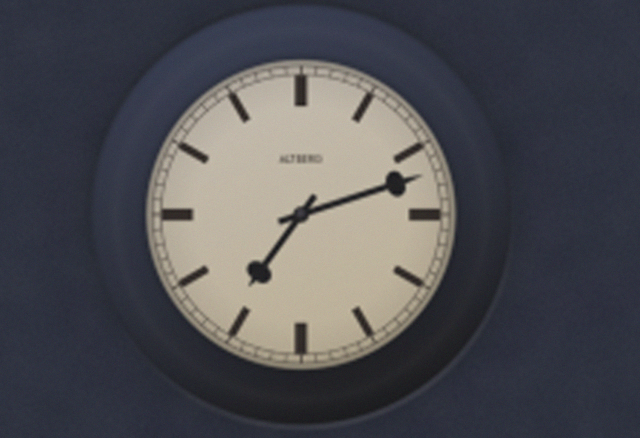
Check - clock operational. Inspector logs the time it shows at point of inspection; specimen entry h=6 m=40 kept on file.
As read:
h=7 m=12
